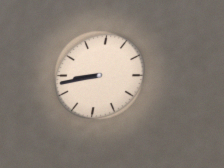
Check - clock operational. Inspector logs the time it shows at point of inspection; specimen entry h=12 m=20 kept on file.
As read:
h=8 m=43
